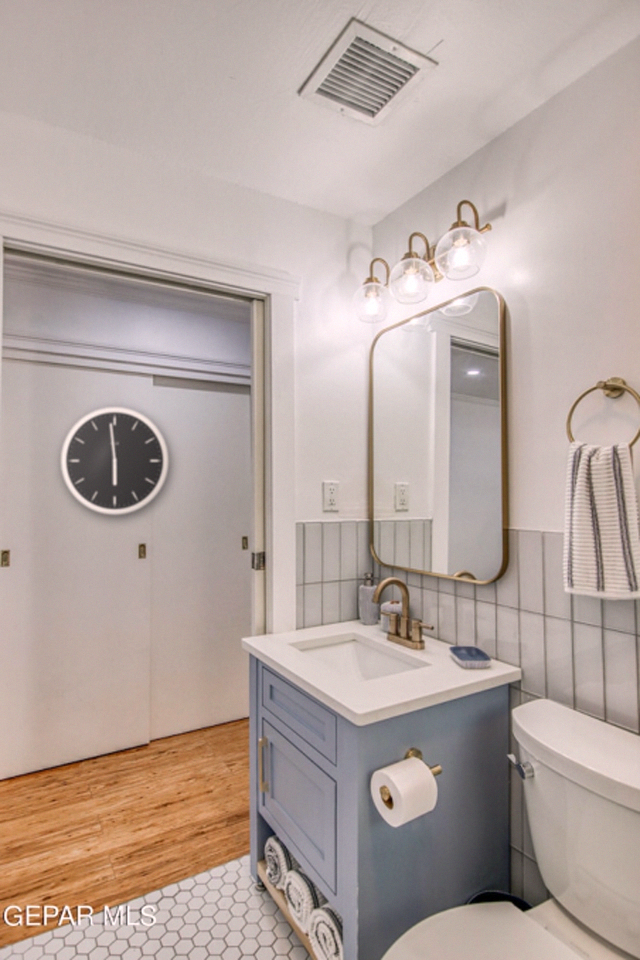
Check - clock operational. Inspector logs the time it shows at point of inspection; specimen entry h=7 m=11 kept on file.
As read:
h=5 m=59
